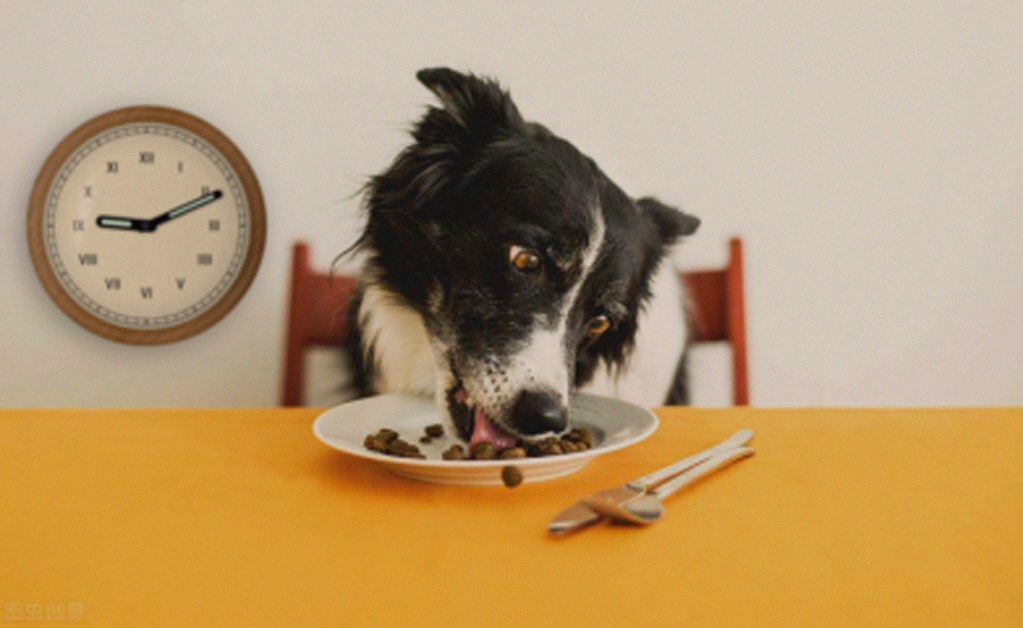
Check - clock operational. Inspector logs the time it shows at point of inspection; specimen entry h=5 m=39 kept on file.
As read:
h=9 m=11
